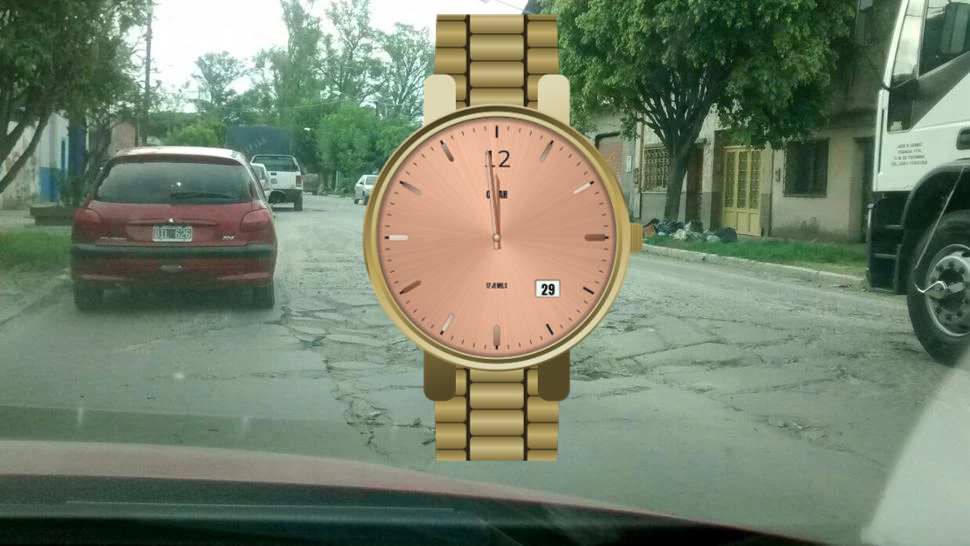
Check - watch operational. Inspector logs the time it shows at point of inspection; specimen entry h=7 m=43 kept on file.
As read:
h=11 m=59
